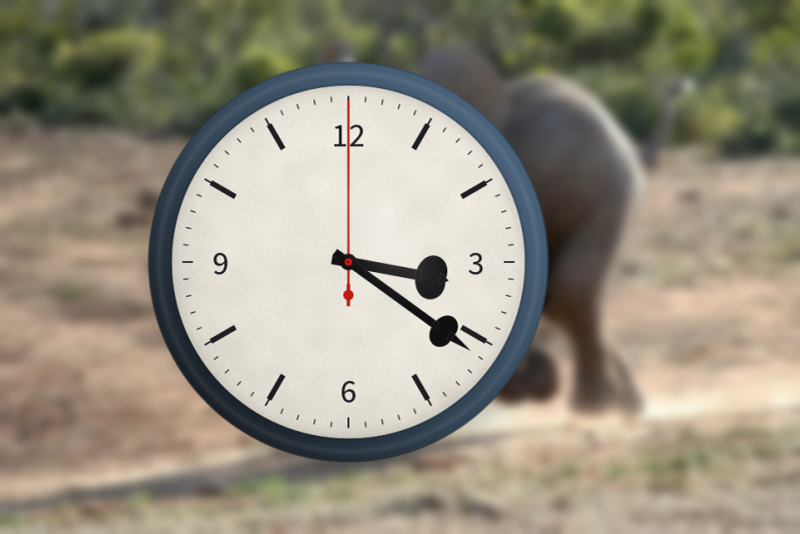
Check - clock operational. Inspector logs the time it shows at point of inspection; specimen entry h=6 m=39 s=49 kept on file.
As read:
h=3 m=21 s=0
